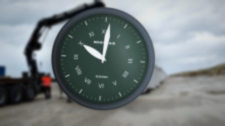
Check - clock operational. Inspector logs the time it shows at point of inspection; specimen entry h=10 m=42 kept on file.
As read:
h=10 m=1
